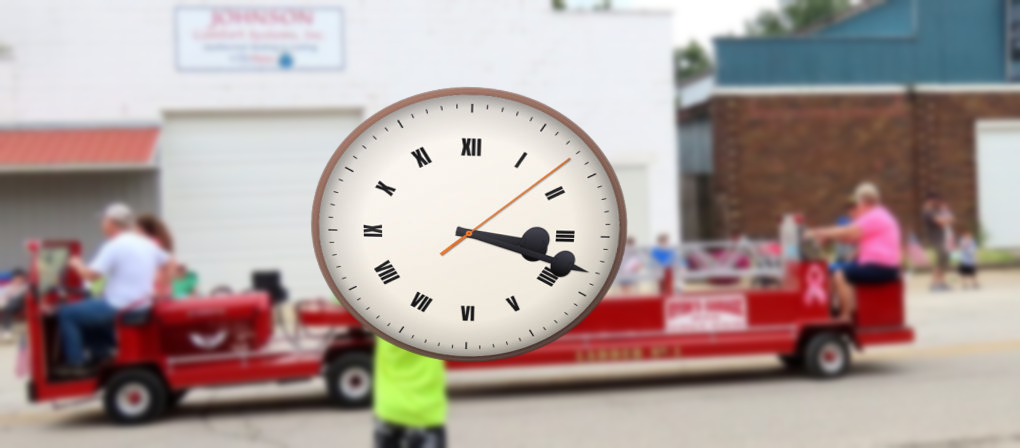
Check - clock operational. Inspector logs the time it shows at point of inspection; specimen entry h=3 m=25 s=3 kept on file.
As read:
h=3 m=18 s=8
